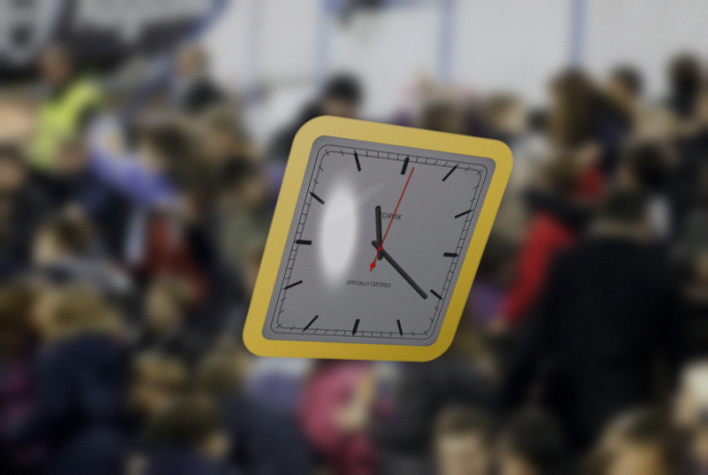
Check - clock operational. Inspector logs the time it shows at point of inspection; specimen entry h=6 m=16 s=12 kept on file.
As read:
h=11 m=21 s=1
